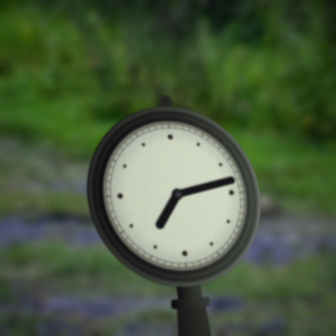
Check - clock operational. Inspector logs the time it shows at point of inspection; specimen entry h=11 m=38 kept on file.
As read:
h=7 m=13
